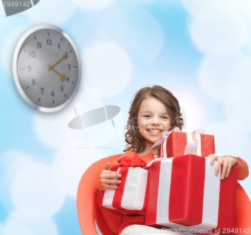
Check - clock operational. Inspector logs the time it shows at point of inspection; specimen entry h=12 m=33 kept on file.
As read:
h=4 m=10
